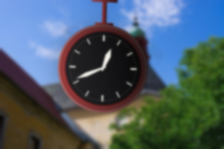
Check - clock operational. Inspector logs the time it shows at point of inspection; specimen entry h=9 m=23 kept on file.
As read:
h=12 m=41
